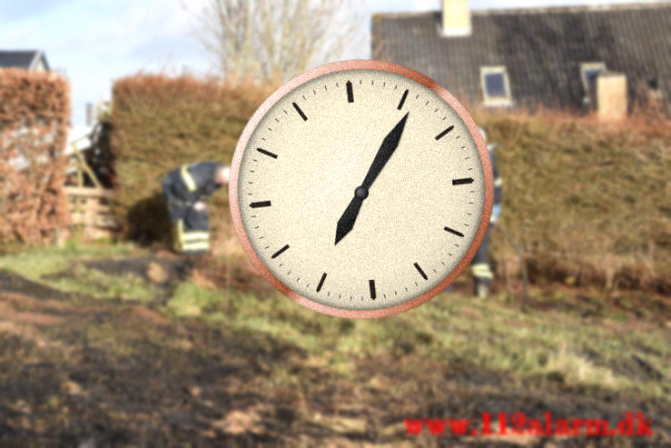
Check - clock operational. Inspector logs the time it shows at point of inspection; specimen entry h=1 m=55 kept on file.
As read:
h=7 m=6
